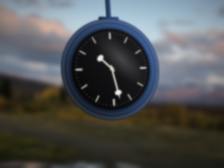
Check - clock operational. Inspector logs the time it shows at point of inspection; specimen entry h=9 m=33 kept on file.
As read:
h=10 m=28
